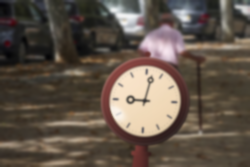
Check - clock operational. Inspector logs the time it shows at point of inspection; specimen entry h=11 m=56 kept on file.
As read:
h=9 m=2
